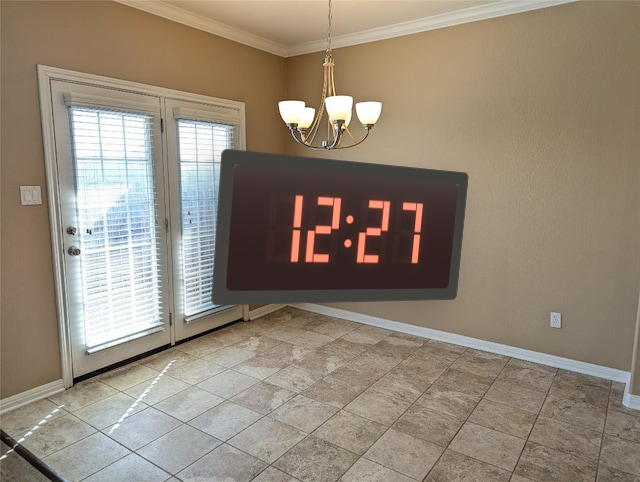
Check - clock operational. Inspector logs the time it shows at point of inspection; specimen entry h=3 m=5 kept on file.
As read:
h=12 m=27
